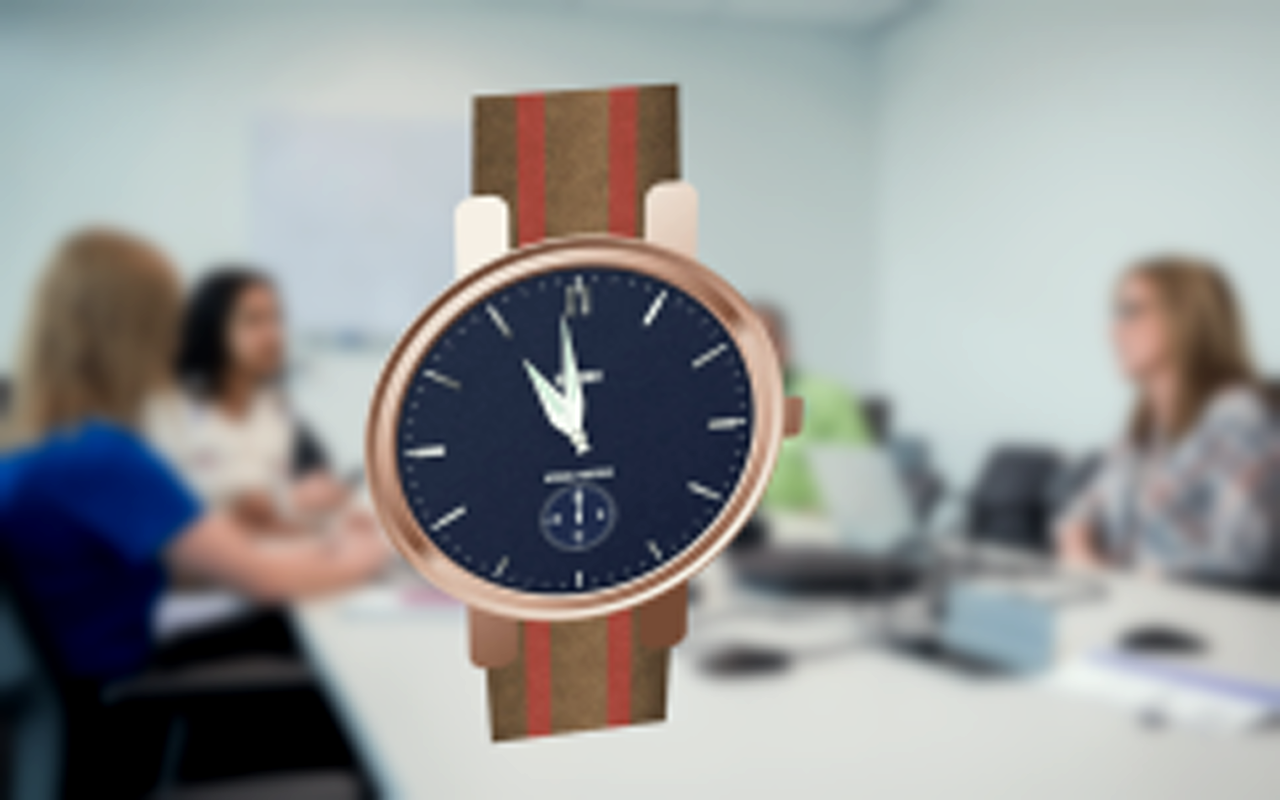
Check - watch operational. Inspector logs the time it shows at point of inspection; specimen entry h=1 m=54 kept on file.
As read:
h=10 m=59
